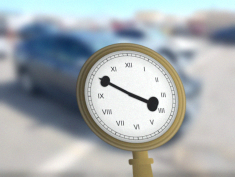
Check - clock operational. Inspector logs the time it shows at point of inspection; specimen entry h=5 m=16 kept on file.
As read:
h=3 m=50
